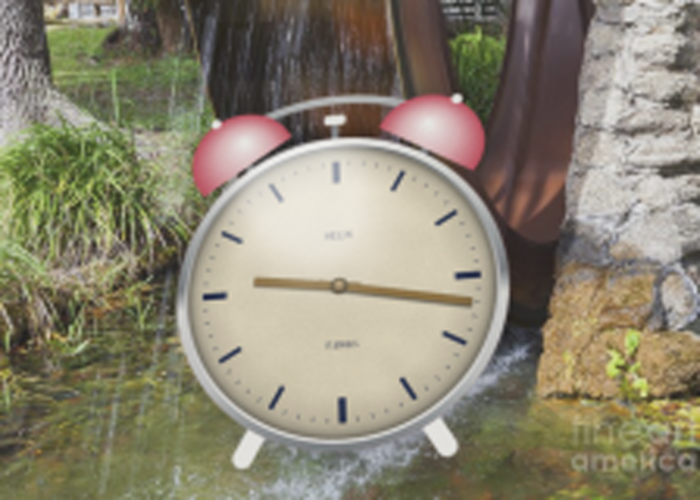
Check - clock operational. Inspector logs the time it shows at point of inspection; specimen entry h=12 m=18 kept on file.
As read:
h=9 m=17
